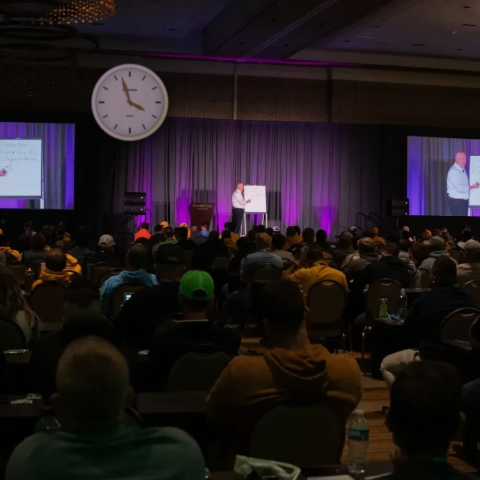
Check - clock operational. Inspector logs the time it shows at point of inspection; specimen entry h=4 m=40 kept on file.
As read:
h=3 m=57
